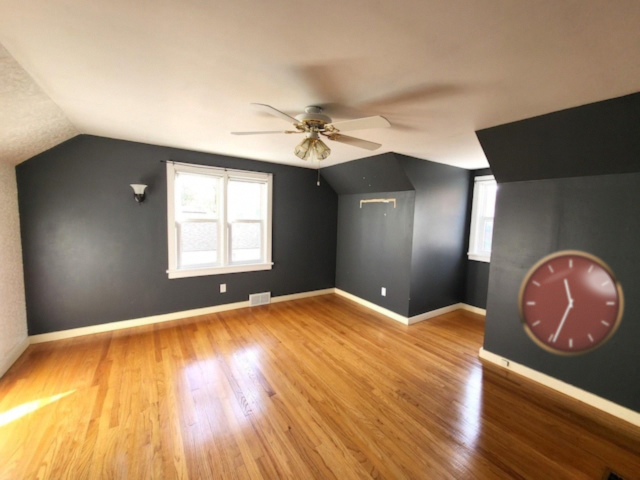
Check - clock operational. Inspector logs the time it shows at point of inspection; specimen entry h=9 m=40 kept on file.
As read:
h=11 m=34
